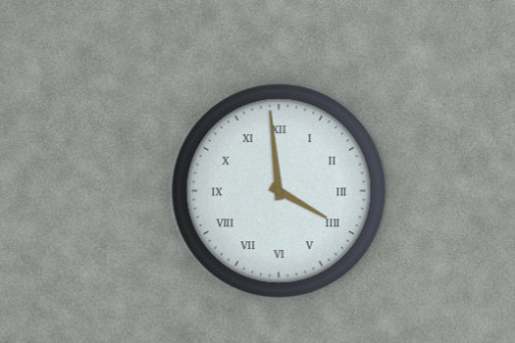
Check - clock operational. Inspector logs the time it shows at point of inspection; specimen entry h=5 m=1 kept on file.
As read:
h=3 m=59
